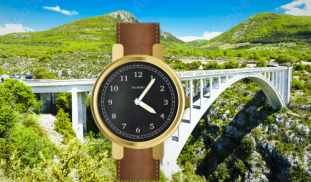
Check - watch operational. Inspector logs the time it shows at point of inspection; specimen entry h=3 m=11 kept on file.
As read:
h=4 m=6
